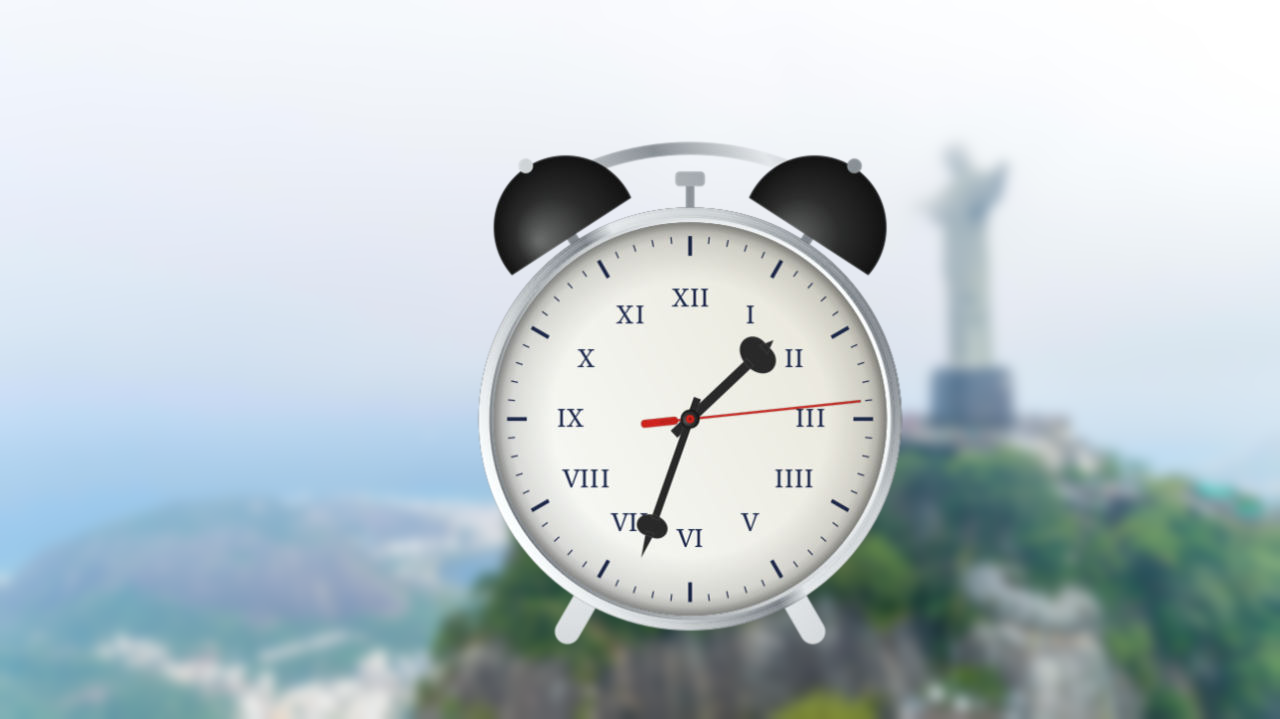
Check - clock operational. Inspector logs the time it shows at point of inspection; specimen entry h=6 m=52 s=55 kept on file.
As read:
h=1 m=33 s=14
